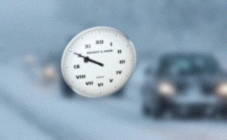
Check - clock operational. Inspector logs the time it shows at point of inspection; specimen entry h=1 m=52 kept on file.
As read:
h=9 m=50
